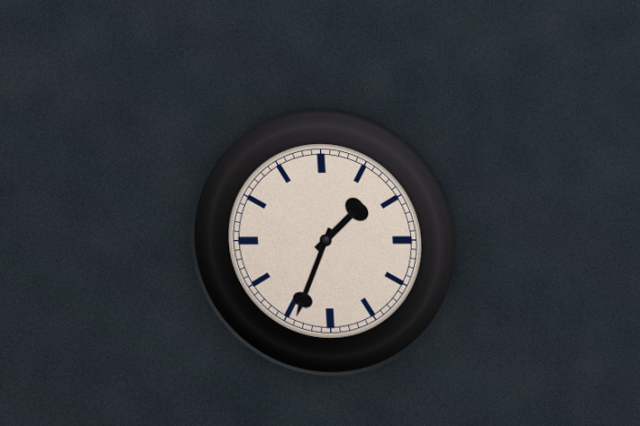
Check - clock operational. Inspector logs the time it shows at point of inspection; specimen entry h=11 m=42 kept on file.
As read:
h=1 m=34
